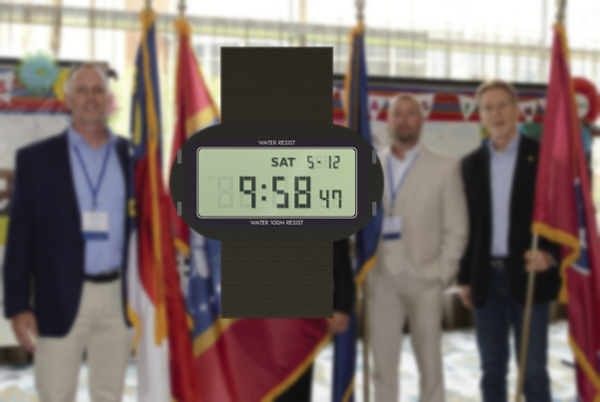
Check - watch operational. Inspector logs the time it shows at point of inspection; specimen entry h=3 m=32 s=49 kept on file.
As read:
h=9 m=58 s=47
